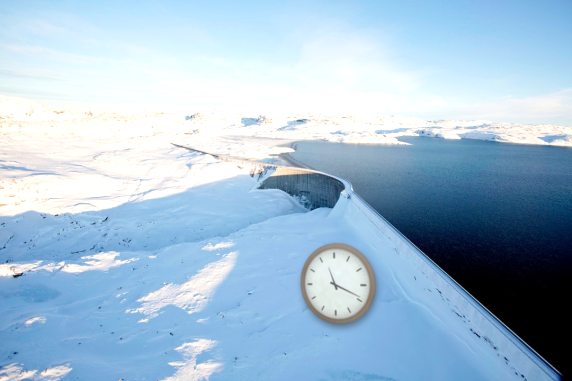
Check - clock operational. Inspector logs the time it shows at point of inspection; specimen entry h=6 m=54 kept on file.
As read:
h=11 m=19
